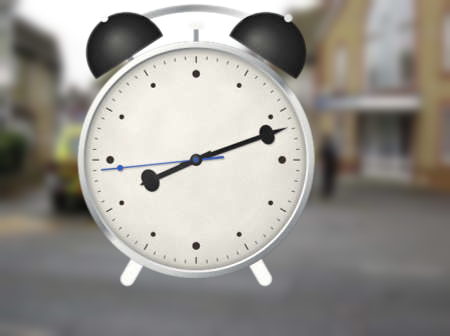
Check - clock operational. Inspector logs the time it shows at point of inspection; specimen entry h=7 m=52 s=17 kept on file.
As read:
h=8 m=11 s=44
